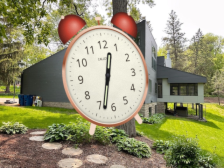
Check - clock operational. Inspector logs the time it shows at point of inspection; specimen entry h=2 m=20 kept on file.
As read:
h=12 m=33
